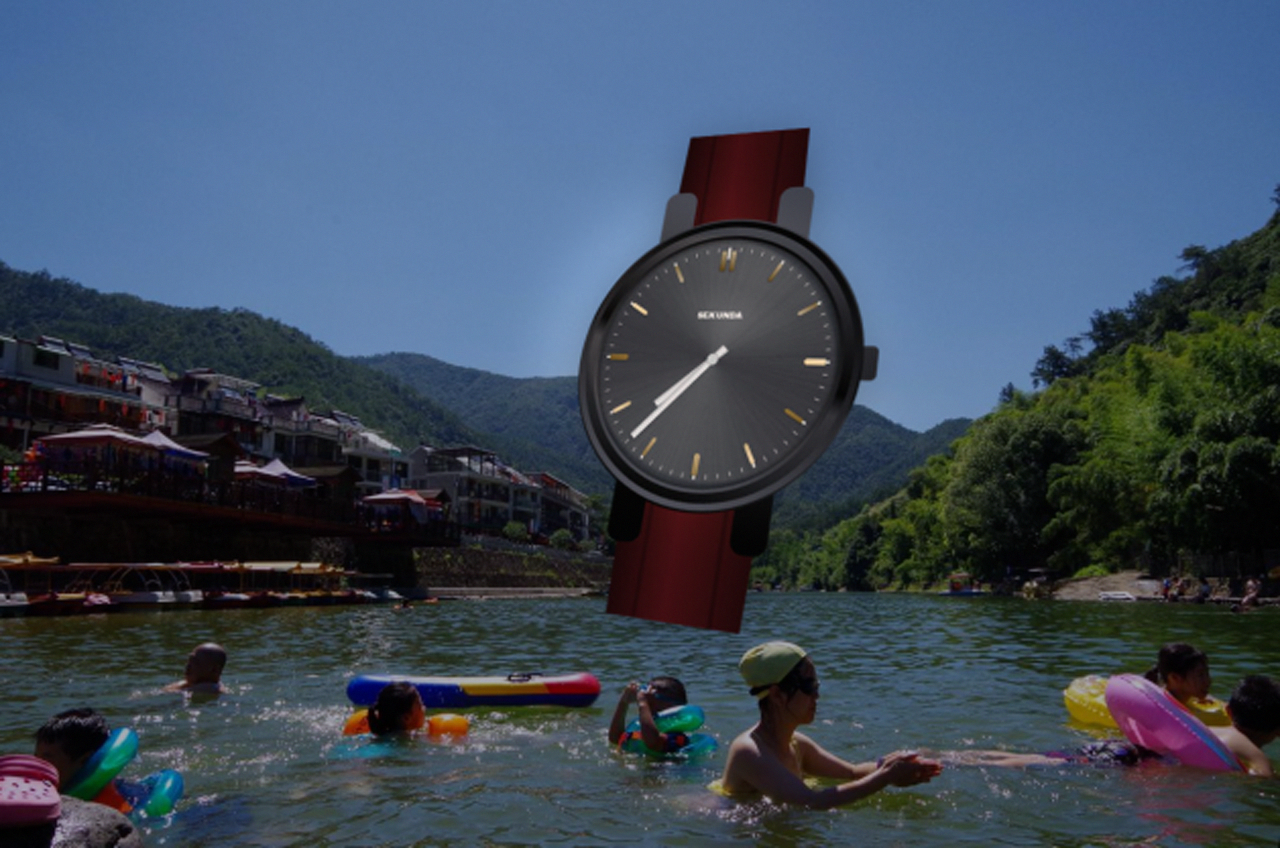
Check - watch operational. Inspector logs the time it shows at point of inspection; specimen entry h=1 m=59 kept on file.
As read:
h=7 m=37
